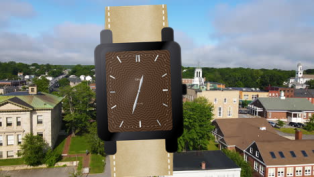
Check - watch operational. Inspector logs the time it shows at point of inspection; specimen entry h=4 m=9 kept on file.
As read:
h=12 m=33
